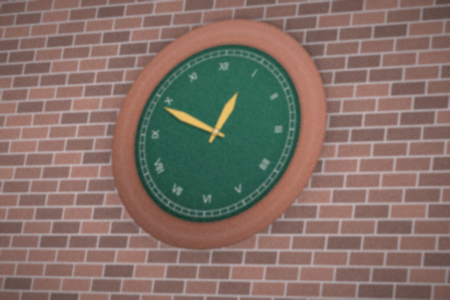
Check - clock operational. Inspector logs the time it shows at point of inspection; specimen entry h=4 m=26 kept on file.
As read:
h=12 m=49
